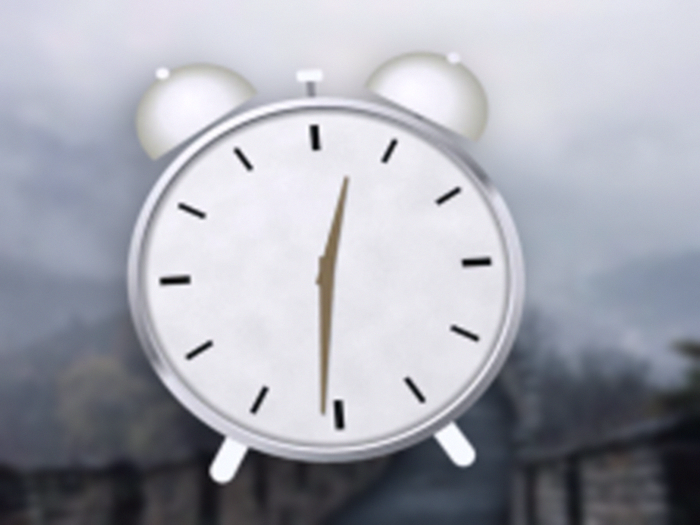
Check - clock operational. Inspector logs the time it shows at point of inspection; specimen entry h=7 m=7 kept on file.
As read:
h=12 m=31
